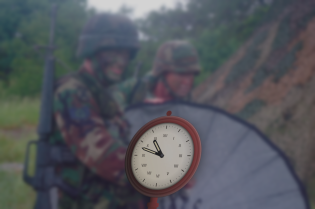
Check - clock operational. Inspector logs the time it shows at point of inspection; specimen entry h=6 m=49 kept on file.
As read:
h=10 m=48
